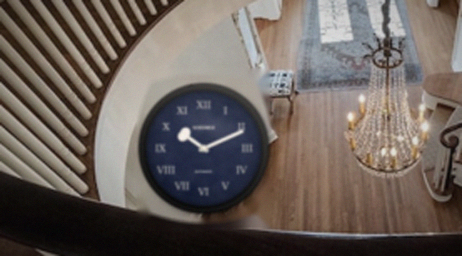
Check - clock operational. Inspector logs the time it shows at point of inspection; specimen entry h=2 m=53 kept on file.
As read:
h=10 m=11
